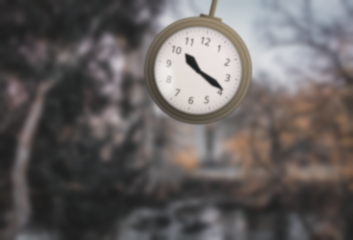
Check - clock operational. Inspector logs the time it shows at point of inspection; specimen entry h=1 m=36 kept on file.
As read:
h=10 m=19
